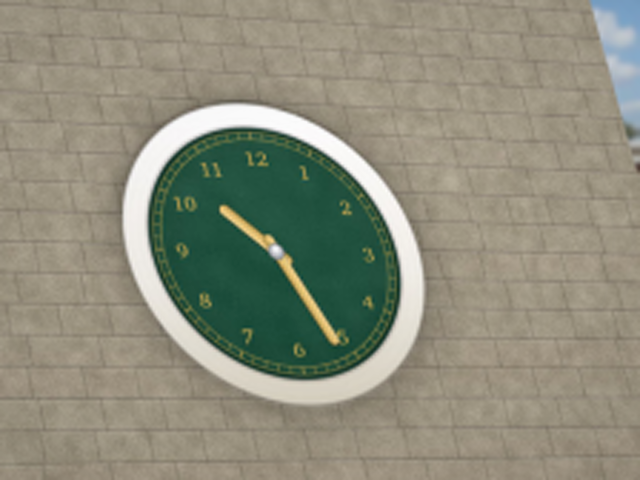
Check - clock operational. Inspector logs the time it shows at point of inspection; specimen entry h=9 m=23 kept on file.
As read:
h=10 m=26
